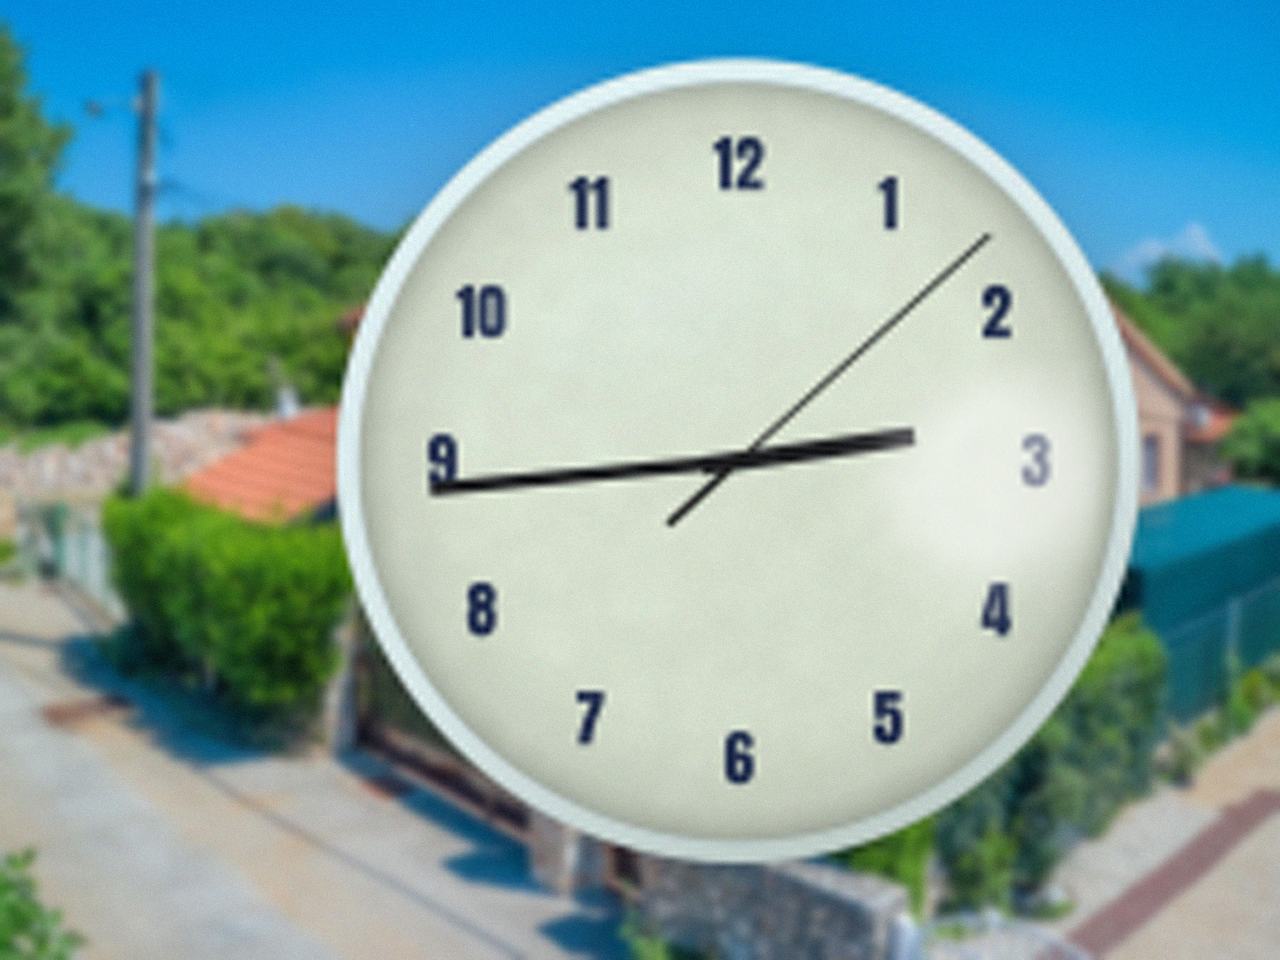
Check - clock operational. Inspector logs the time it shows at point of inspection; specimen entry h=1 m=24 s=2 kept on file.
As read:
h=2 m=44 s=8
